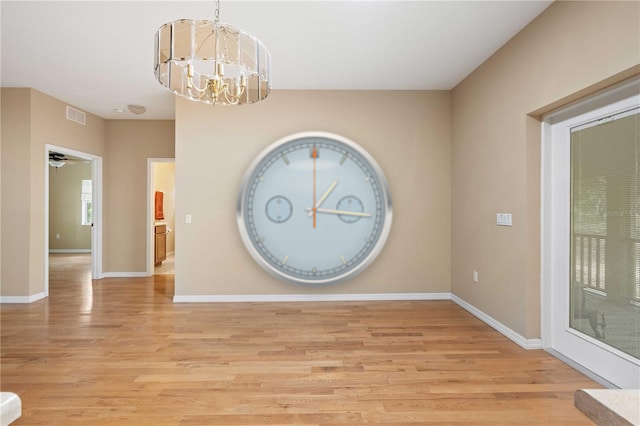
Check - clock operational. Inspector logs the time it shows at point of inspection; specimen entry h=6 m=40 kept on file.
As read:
h=1 m=16
